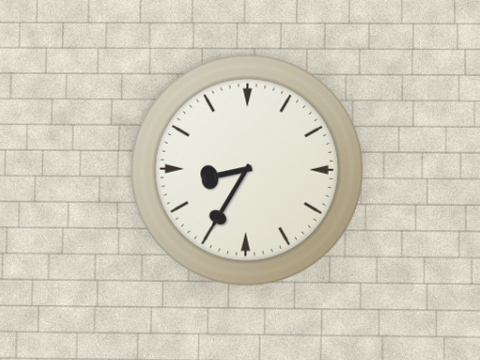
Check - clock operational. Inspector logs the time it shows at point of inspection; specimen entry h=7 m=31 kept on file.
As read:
h=8 m=35
